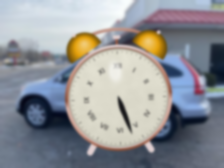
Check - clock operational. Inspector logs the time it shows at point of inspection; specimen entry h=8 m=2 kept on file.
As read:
h=5 m=27
